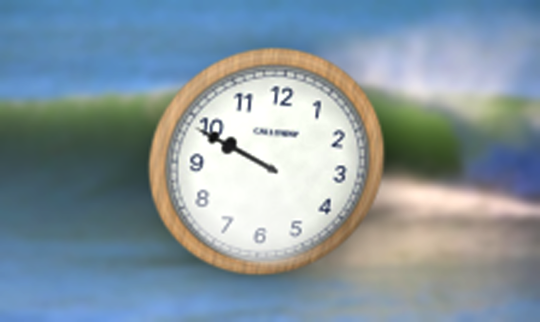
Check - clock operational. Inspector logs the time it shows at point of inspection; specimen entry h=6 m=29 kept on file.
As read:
h=9 m=49
